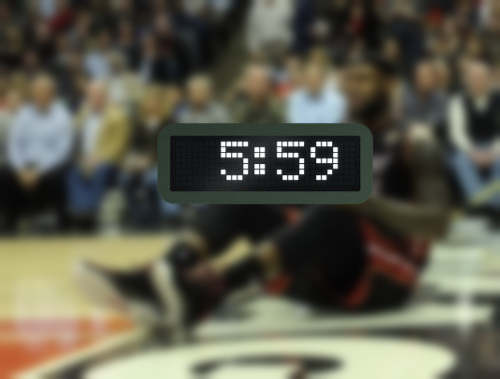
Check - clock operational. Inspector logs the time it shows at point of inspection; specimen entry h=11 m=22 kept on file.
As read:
h=5 m=59
